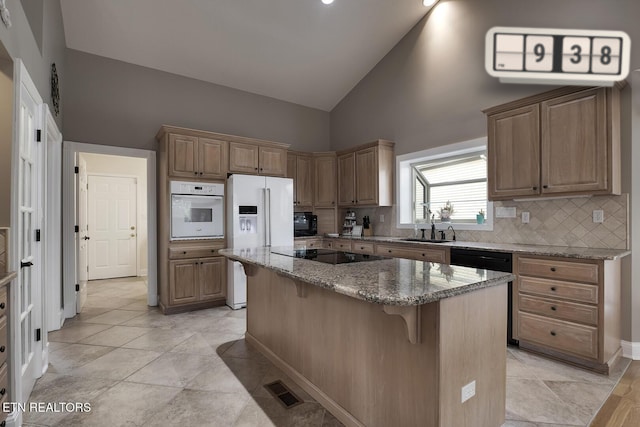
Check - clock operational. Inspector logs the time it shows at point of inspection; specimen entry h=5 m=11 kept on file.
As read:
h=9 m=38
